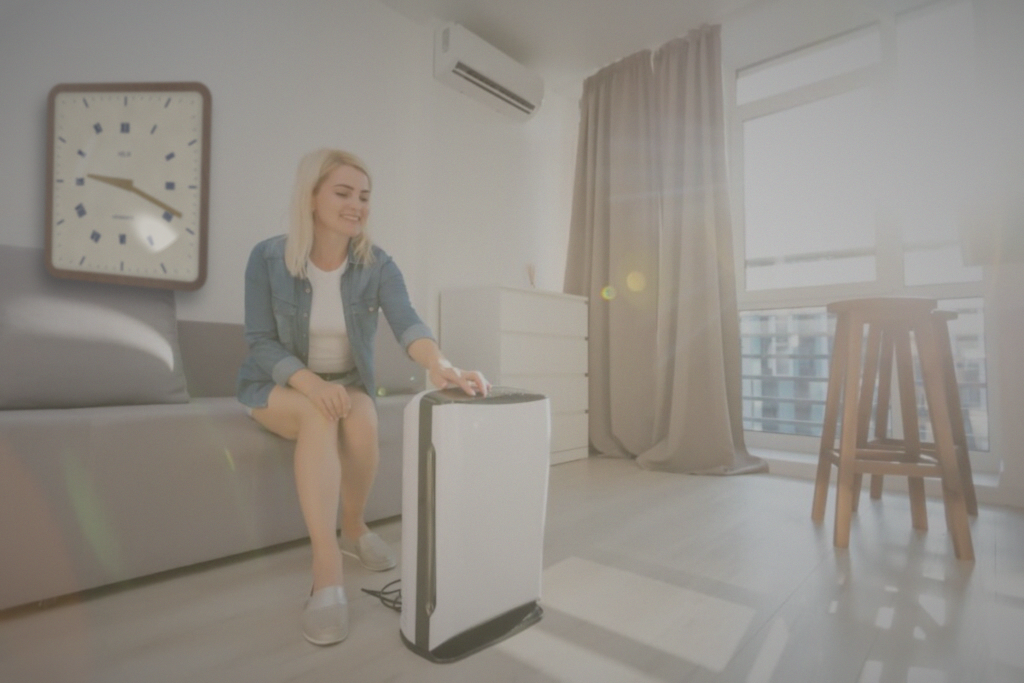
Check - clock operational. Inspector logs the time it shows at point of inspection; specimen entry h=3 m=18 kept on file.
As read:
h=9 m=19
